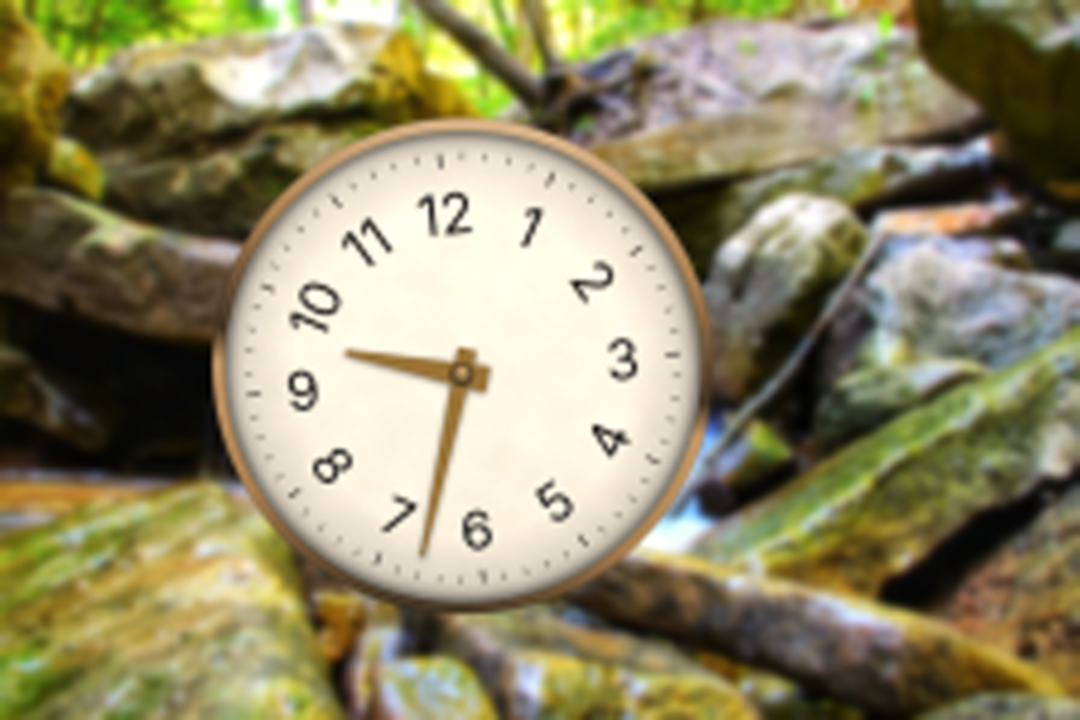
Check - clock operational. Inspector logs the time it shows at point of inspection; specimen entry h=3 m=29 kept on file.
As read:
h=9 m=33
